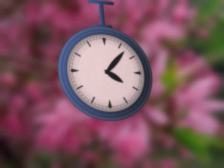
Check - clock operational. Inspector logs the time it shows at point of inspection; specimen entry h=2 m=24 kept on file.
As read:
h=4 m=7
